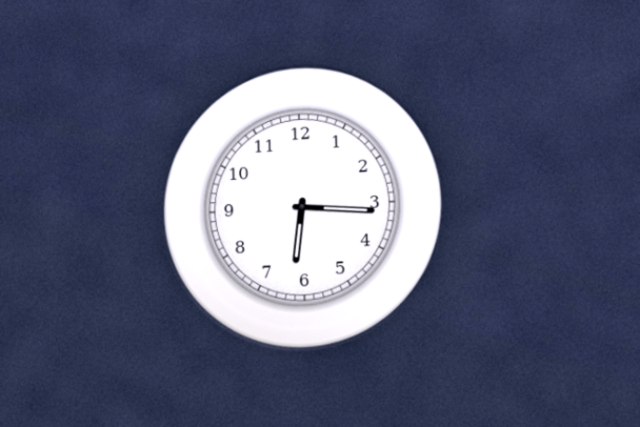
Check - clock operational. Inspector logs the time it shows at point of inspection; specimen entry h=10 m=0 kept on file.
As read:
h=6 m=16
